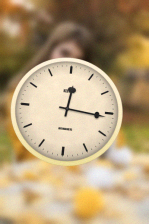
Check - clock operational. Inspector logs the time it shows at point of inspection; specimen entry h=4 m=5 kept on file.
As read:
h=12 m=16
